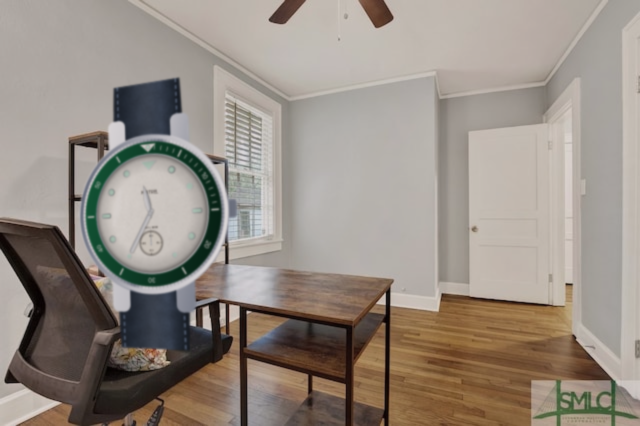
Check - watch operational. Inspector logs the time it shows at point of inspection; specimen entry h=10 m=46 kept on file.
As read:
h=11 m=35
